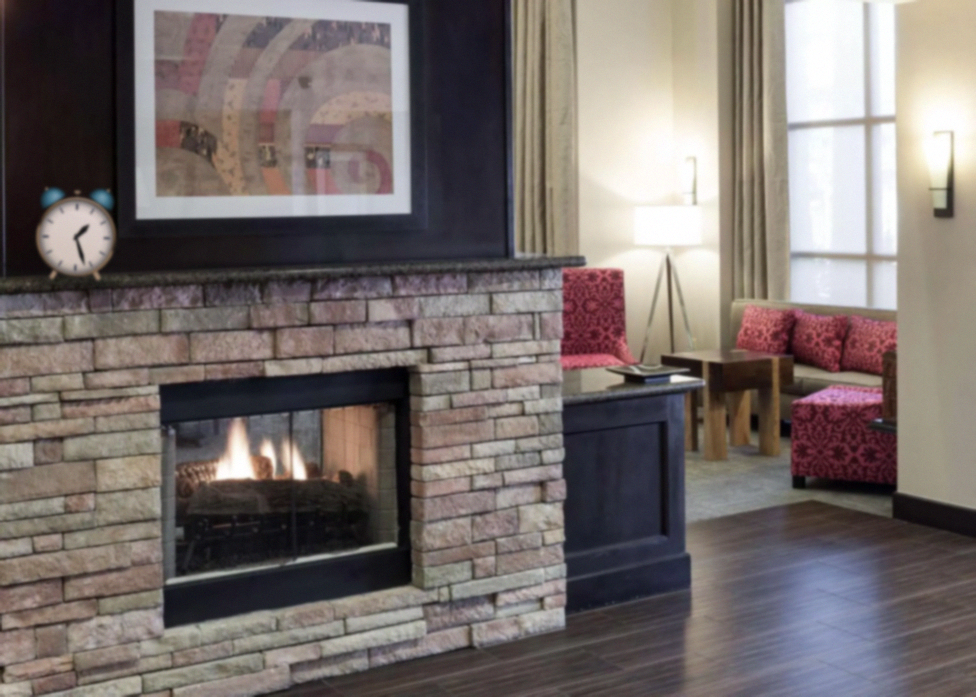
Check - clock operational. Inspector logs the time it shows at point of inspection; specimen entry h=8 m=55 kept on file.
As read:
h=1 m=27
